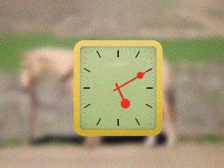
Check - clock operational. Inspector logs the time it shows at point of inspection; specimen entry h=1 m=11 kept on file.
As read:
h=5 m=10
